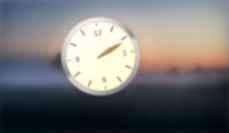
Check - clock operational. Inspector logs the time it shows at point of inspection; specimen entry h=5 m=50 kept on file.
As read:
h=2 m=11
